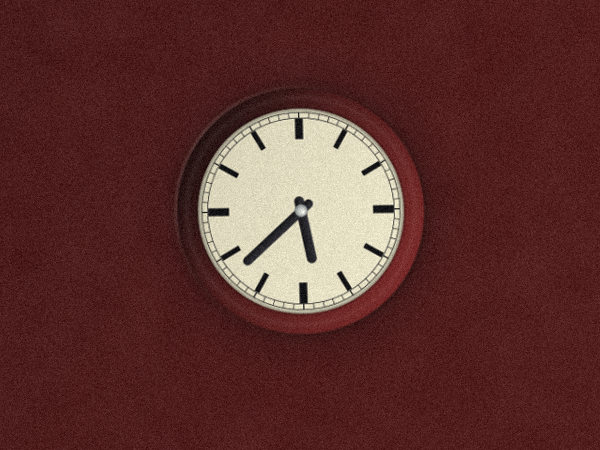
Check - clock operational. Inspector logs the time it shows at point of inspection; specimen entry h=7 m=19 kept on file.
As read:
h=5 m=38
